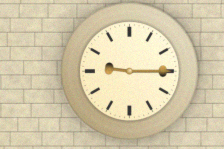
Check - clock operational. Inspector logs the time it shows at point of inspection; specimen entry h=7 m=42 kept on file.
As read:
h=9 m=15
